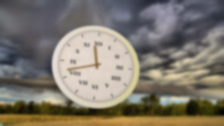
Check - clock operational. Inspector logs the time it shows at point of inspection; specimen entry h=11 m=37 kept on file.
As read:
h=11 m=42
